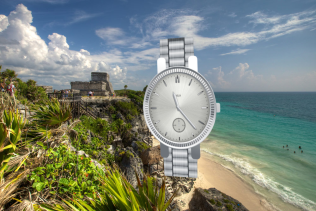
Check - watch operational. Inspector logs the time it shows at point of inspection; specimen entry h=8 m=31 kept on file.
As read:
h=11 m=23
